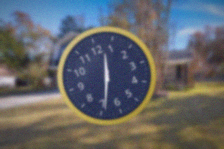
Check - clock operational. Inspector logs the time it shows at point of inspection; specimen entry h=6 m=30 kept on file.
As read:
h=12 m=34
